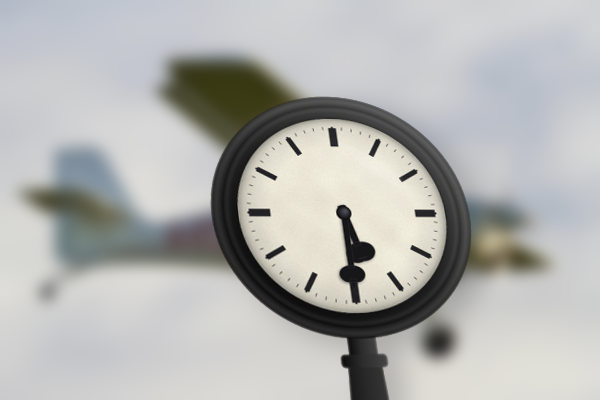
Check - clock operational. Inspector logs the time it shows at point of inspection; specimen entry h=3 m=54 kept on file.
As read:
h=5 m=30
